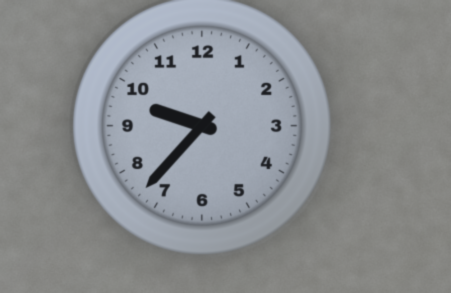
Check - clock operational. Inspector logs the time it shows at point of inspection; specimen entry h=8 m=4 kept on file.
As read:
h=9 m=37
